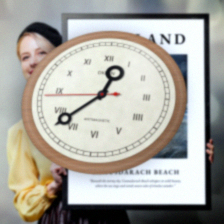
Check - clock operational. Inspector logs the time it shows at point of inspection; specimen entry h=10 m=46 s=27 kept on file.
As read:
h=12 m=37 s=44
